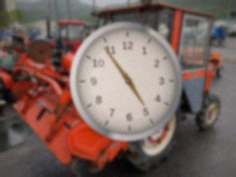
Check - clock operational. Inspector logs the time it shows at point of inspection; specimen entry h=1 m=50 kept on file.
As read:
h=4 m=54
